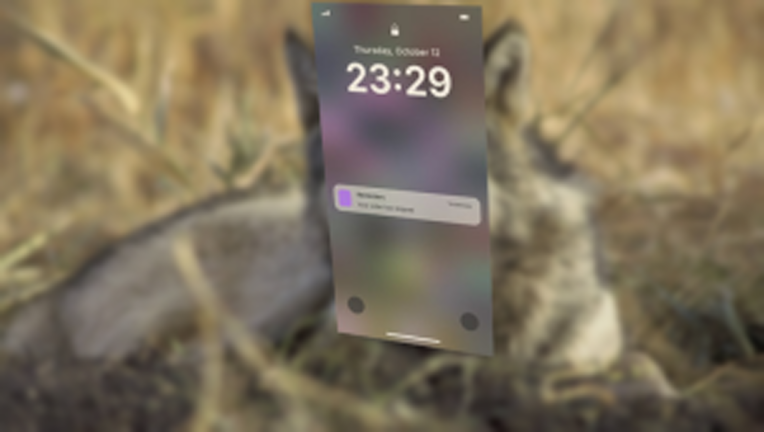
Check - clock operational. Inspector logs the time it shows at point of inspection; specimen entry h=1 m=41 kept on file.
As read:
h=23 m=29
